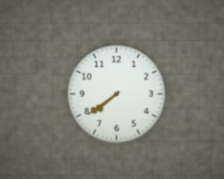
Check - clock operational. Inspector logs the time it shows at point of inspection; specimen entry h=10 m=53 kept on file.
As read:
h=7 m=39
